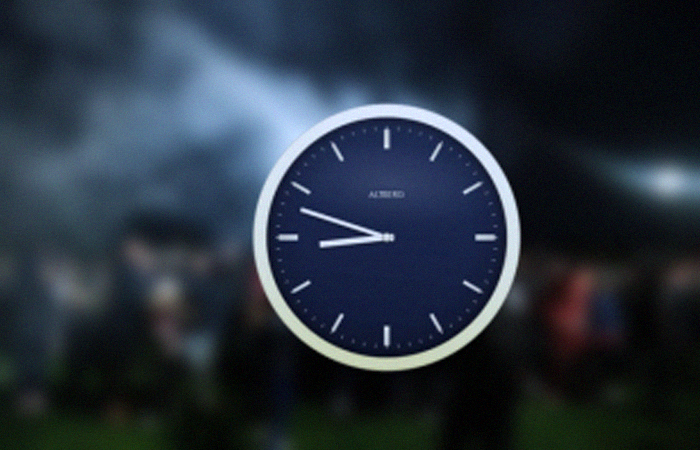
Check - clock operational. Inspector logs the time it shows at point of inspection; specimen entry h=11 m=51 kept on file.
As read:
h=8 m=48
